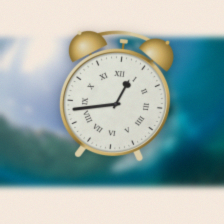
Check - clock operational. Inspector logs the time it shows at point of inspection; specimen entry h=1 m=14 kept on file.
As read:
h=12 m=43
